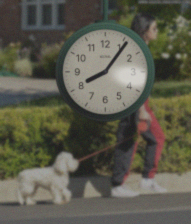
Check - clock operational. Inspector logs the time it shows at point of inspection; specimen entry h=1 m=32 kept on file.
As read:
h=8 m=6
